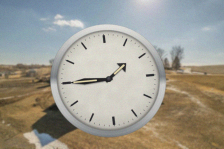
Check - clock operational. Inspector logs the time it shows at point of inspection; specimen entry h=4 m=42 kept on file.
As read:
h=1 m=45
